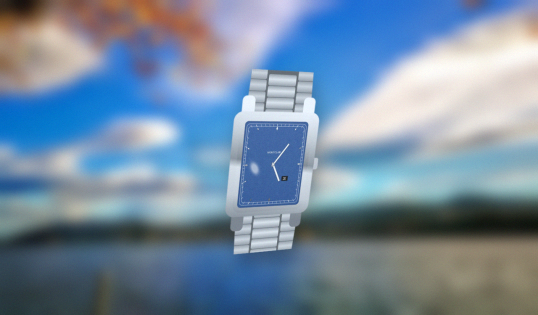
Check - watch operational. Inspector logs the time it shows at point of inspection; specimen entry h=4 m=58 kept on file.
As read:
h=5 m=6
